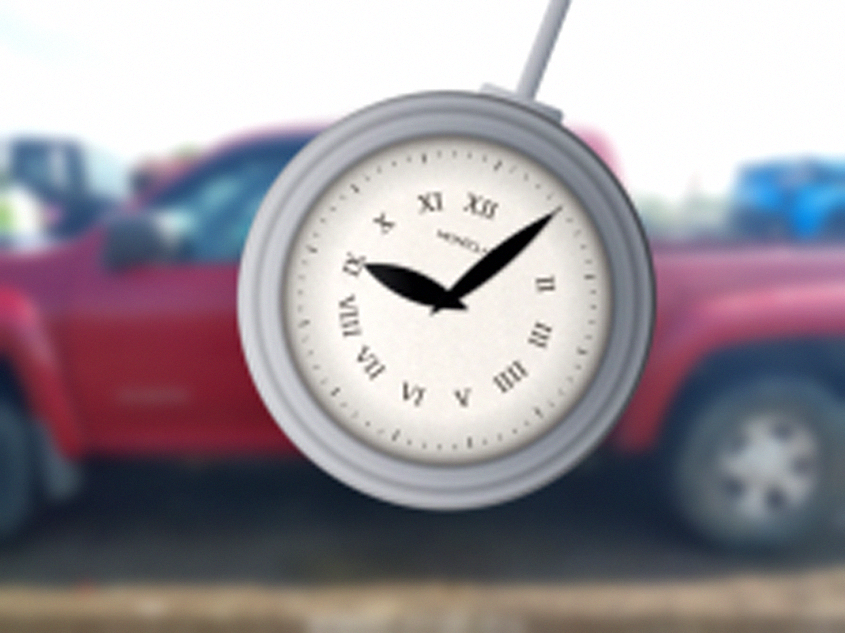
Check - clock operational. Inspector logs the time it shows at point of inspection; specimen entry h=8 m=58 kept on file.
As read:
h=9 m=5
